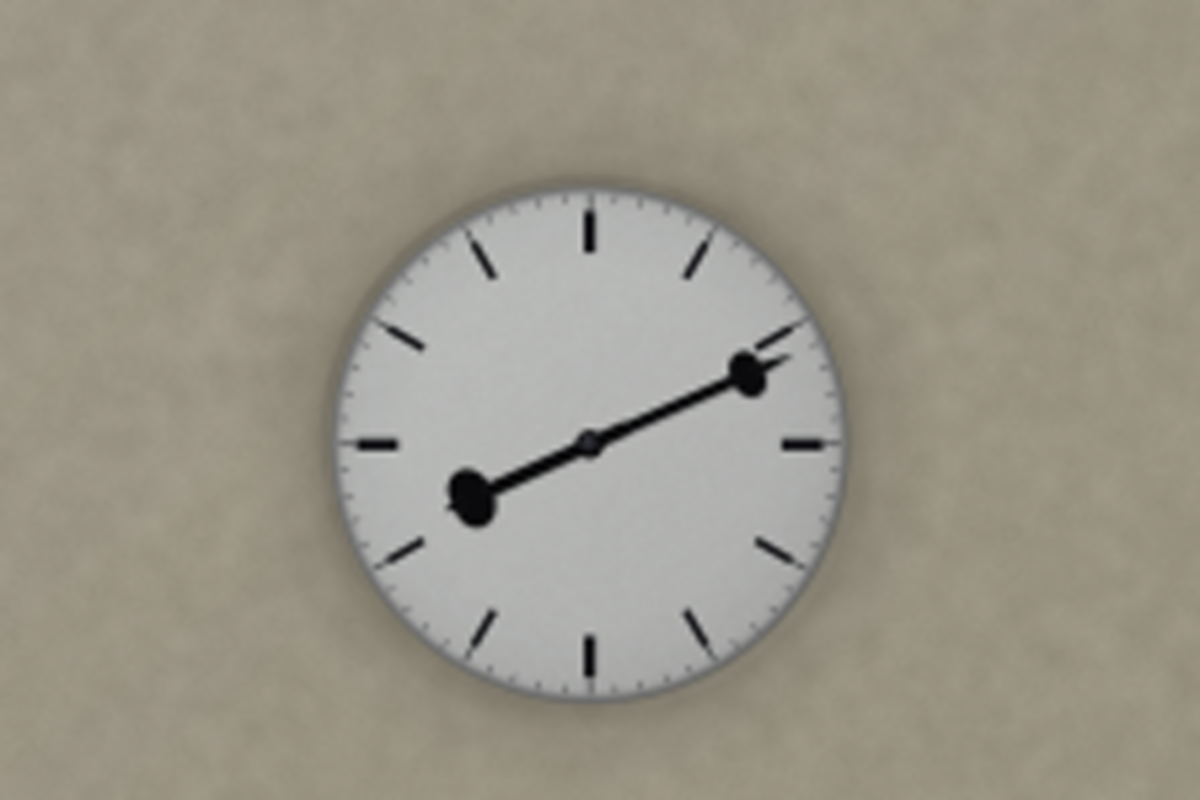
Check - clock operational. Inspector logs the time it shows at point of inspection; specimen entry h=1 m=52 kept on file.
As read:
h=8 m=11
